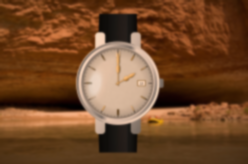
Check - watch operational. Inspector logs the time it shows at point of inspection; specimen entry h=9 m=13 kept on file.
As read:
h=2 m=0
